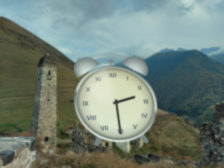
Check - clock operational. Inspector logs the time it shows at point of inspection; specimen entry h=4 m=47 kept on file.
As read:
h=2 m=30
